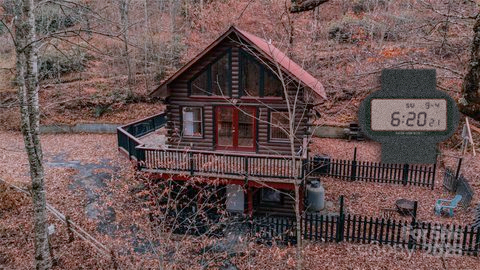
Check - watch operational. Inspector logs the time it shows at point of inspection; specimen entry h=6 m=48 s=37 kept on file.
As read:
h=6 m=20 s=21
